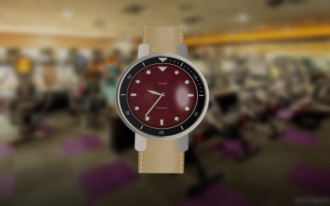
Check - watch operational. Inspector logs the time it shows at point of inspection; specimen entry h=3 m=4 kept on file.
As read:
h=9 m=36
